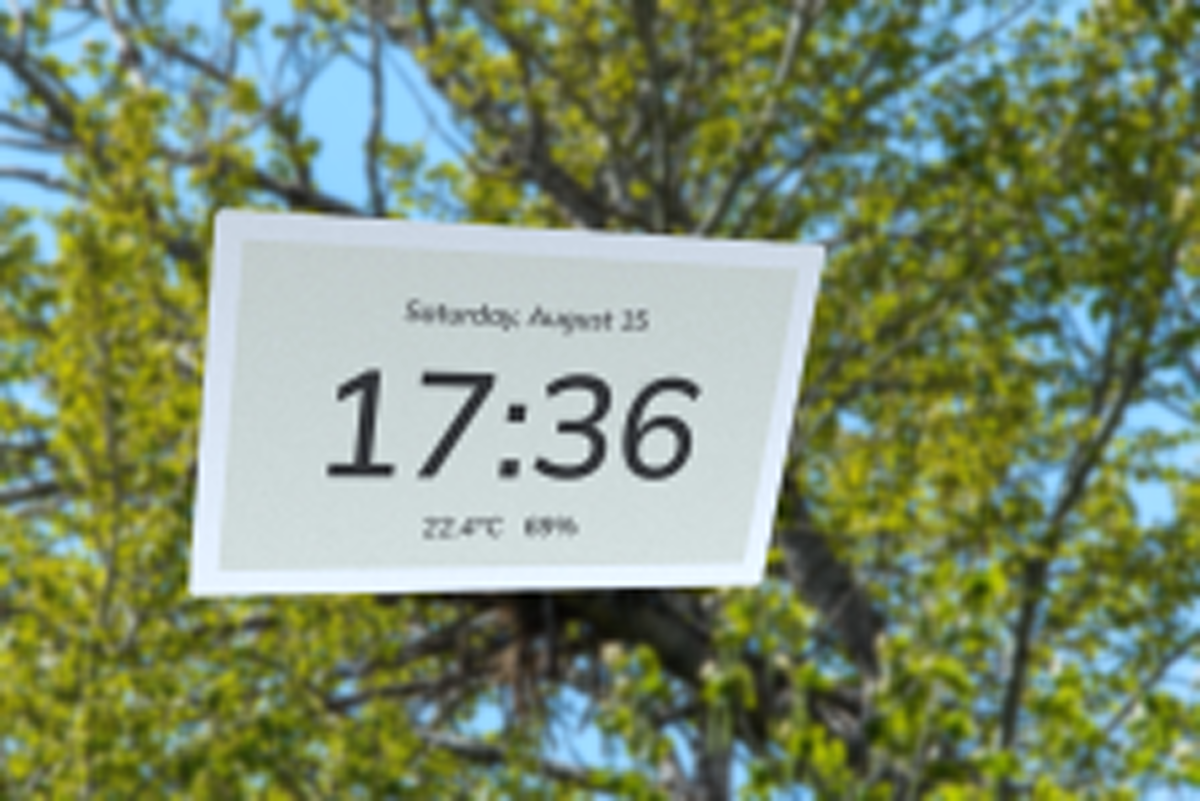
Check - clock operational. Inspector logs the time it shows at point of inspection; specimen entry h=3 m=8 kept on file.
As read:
h=17 m=36
